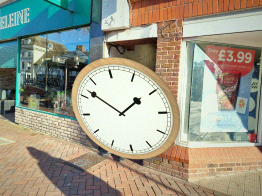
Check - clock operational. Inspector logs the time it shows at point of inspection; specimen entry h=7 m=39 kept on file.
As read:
h=1 m=52
